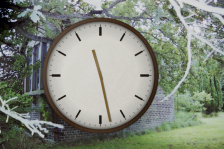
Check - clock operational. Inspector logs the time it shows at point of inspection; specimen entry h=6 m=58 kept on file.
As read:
h=11 m=28
